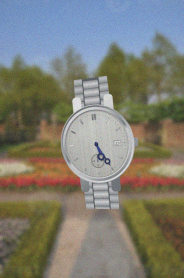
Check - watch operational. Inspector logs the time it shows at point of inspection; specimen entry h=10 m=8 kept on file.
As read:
h=5 m=25
